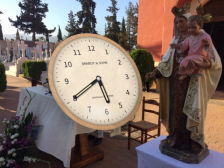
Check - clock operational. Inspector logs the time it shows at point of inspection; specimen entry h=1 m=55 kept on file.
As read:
h=5 m=40
